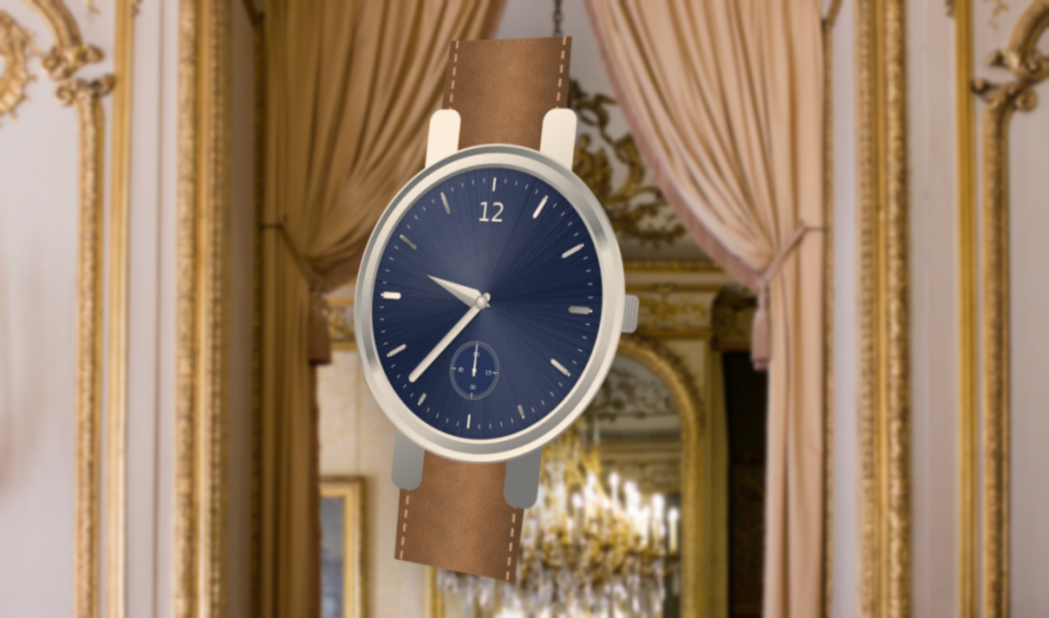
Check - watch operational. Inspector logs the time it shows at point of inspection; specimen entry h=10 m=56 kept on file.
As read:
h=9 m=37
